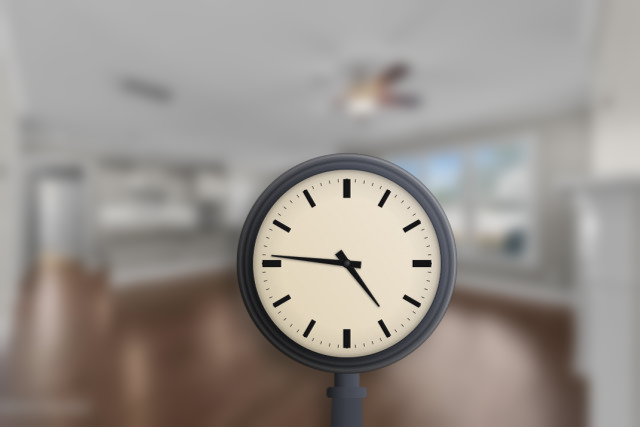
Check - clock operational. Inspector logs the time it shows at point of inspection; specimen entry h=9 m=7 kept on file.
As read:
h=4 m=46
